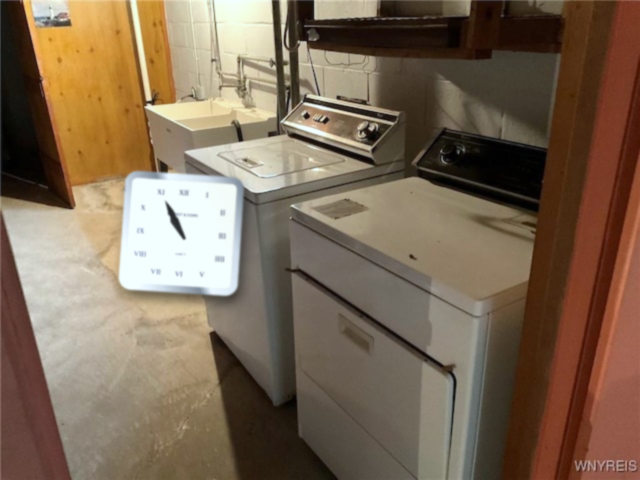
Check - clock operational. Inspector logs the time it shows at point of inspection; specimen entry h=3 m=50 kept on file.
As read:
h=10 m=55
